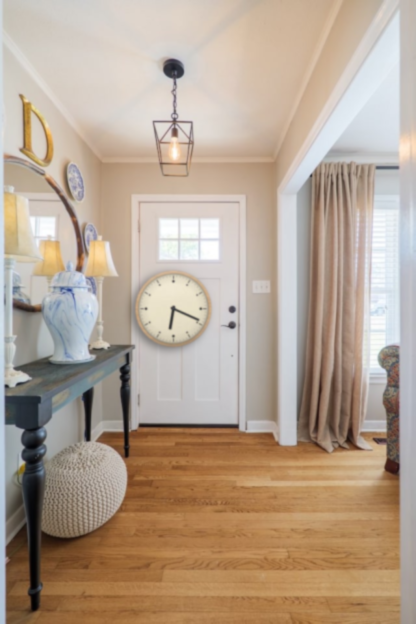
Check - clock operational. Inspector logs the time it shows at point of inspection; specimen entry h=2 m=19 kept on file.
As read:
h=6 m=19
